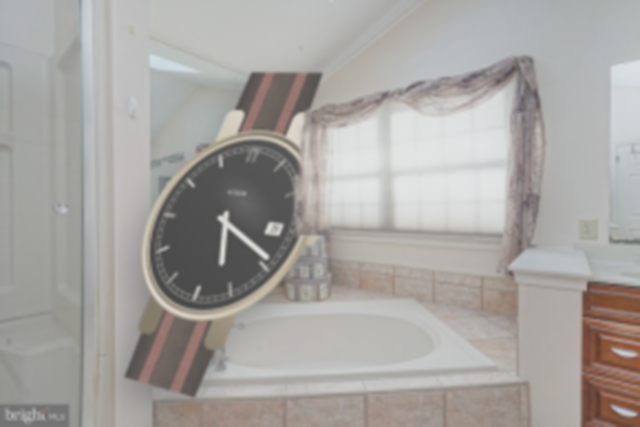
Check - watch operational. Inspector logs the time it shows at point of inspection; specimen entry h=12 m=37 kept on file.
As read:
h=5 m=19
